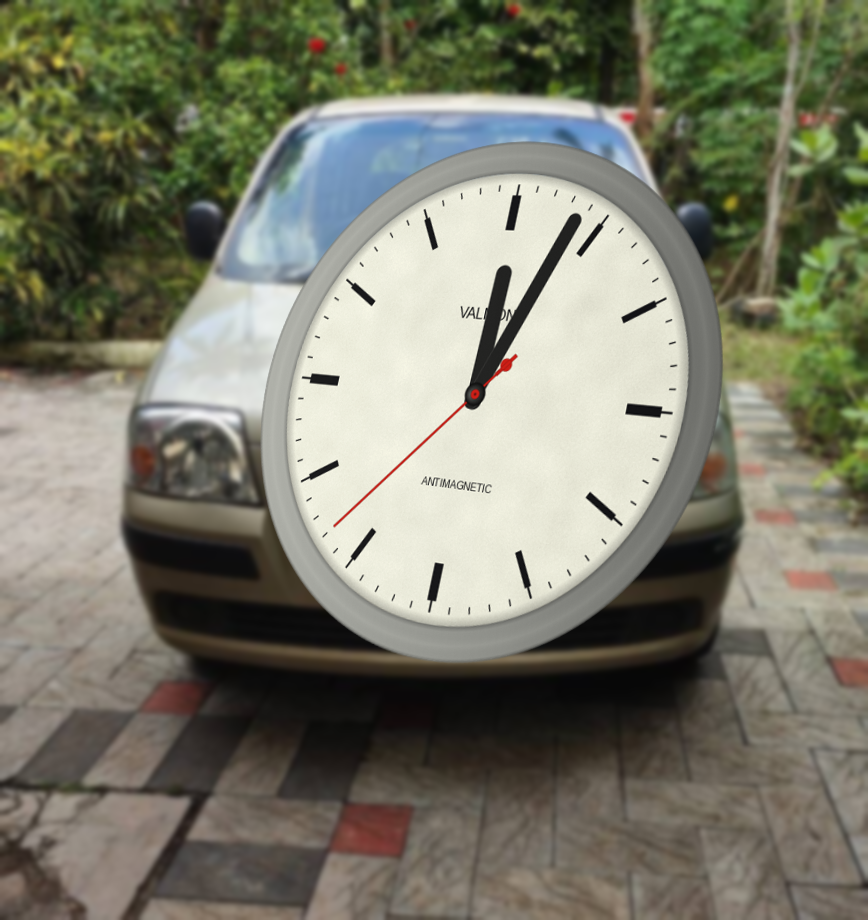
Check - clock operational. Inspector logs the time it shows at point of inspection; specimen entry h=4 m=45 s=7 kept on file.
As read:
h=12 m=3 s=37
